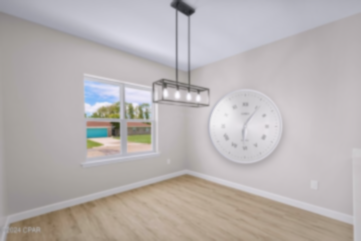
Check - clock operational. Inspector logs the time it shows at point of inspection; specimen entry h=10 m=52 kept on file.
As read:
h=6 m=6
